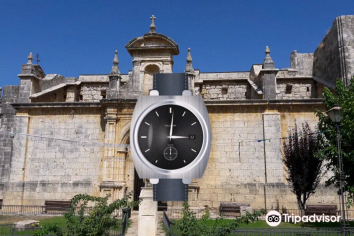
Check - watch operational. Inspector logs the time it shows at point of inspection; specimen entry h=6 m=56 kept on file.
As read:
h=3 m=1
